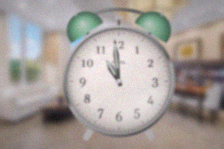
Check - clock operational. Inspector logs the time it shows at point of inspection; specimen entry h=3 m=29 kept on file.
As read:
h=10 m=59
